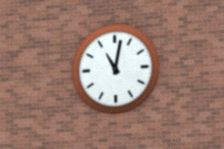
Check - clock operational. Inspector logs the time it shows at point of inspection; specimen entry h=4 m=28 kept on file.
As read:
h=11 m=2
